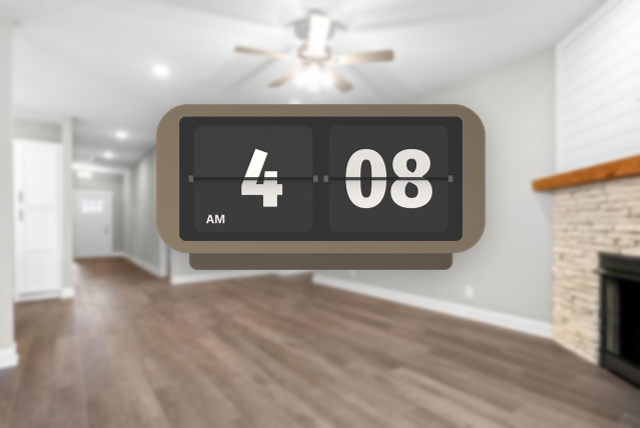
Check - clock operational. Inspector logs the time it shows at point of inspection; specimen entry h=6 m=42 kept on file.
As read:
h=4 m=8
